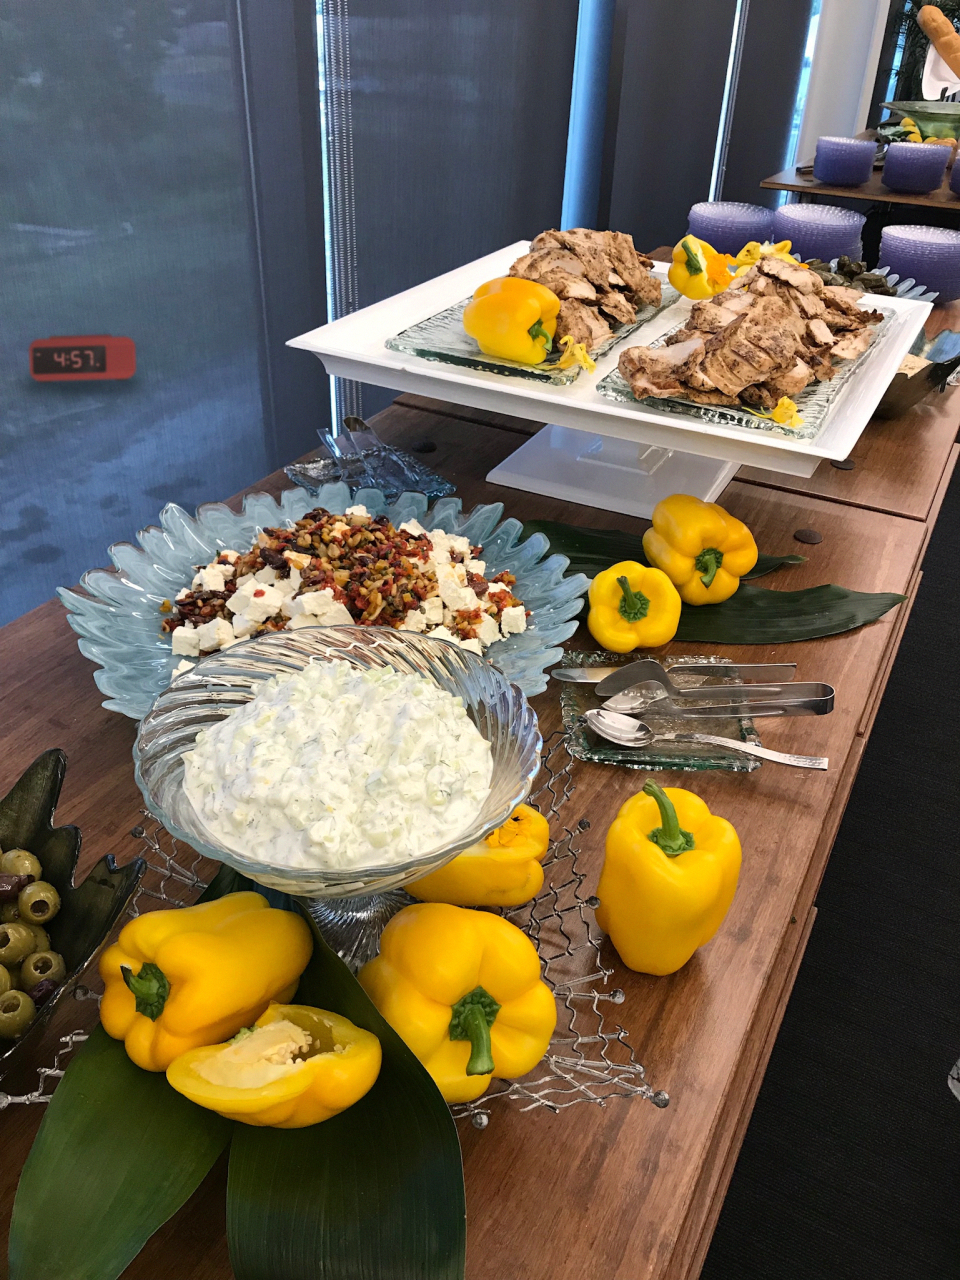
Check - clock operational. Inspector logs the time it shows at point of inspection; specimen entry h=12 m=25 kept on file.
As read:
h=4 m=57
